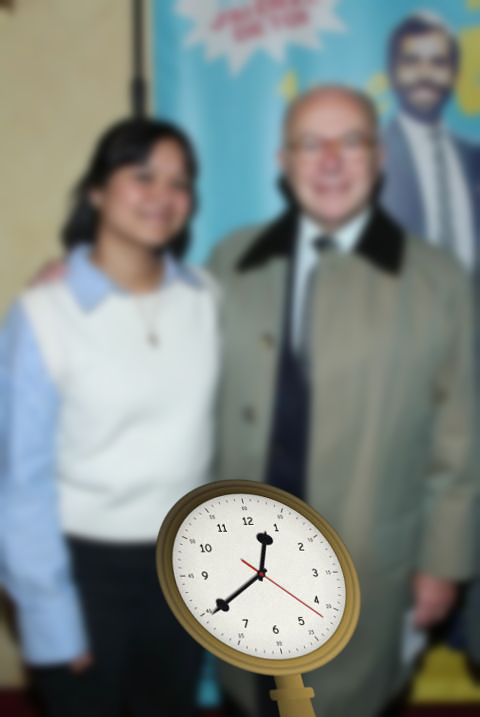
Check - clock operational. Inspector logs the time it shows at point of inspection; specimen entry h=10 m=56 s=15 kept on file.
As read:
h=12 m=39 s=22
